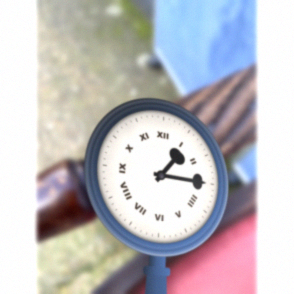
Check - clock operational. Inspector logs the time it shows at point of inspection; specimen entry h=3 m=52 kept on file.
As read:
h=1 m=15
